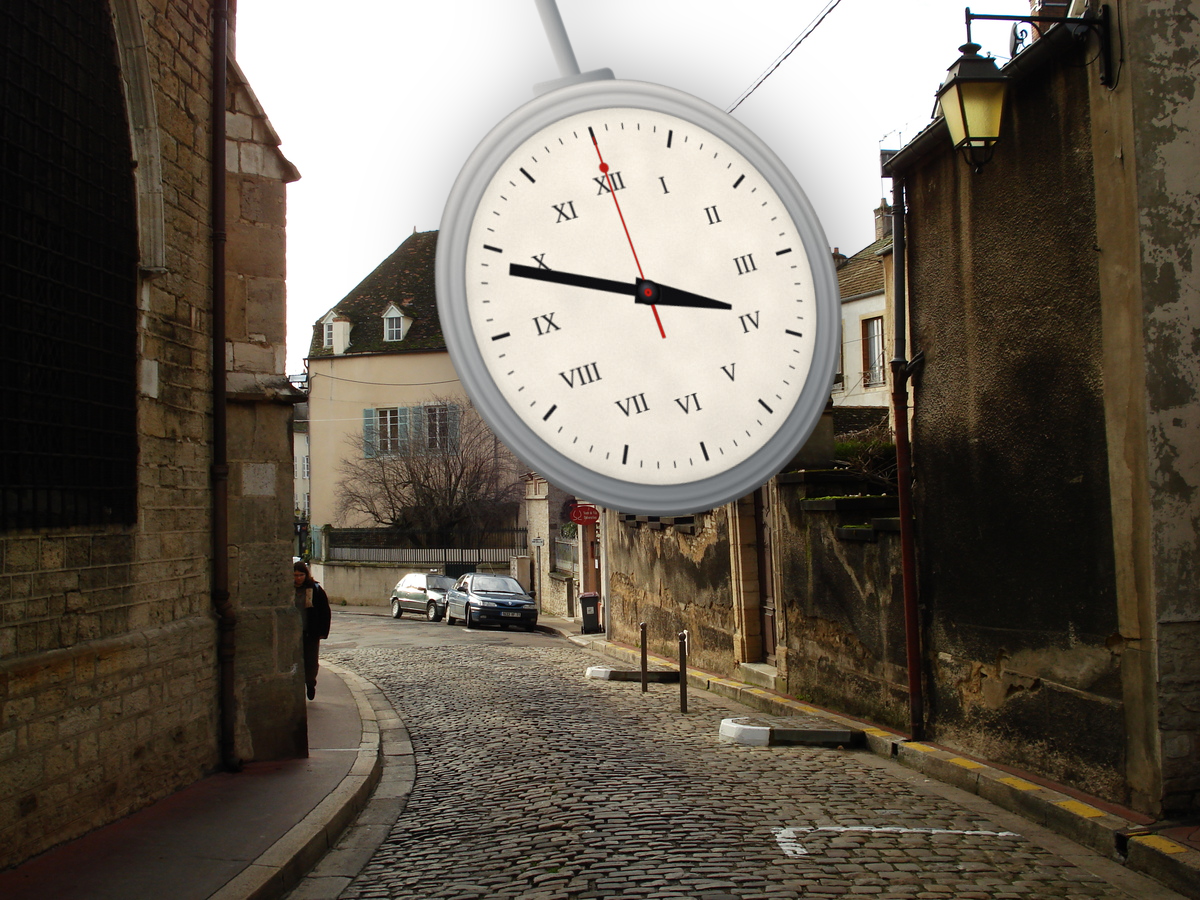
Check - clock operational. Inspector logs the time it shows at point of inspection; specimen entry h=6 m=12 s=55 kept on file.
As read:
h=3 m=49 s=0
